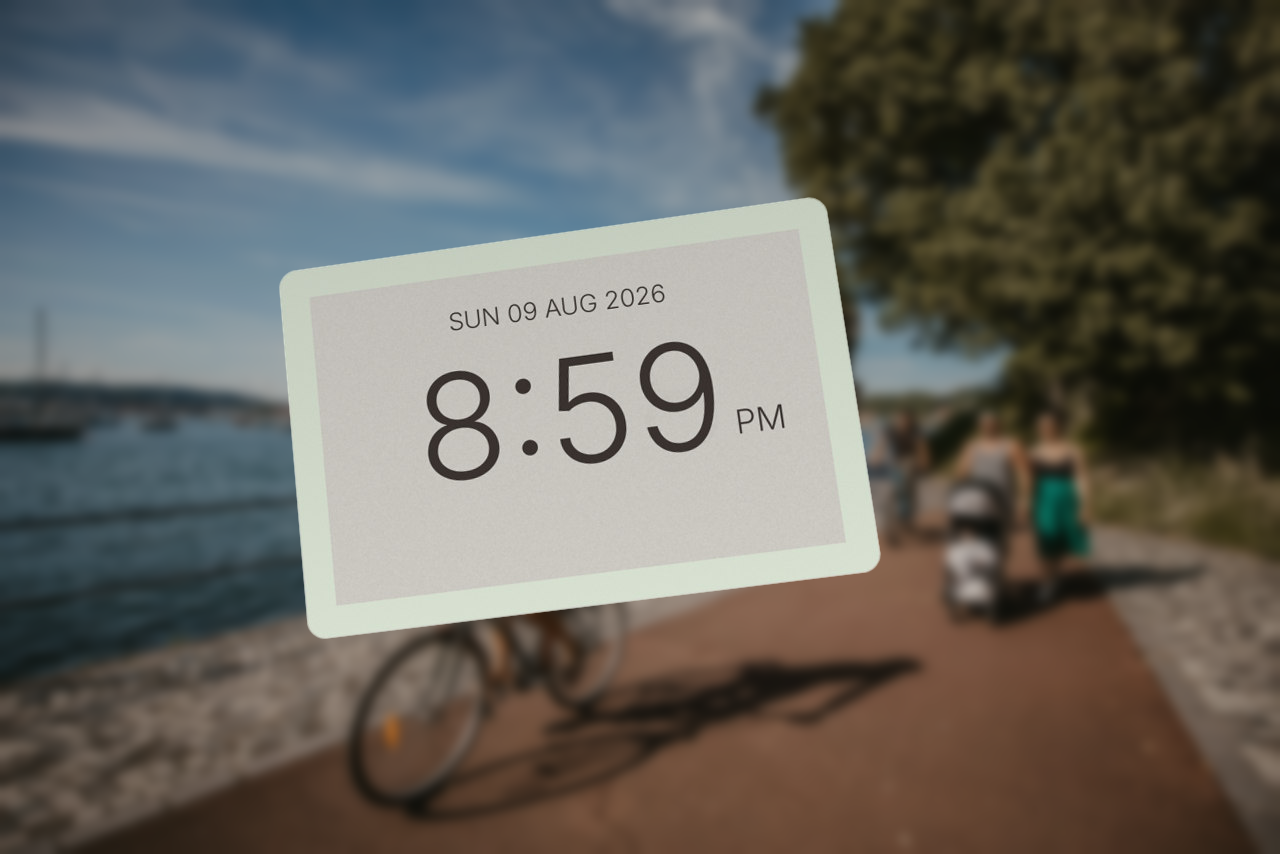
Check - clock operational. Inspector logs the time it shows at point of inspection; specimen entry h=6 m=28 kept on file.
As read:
h=8 m=59
